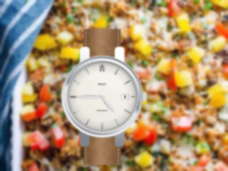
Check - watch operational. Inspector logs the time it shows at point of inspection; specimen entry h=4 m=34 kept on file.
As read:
h=4 m=45
